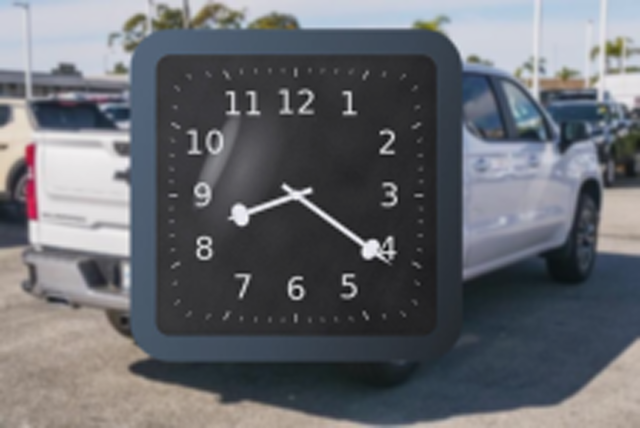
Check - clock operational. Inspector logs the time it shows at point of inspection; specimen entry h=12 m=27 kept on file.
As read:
h=8 m=21
